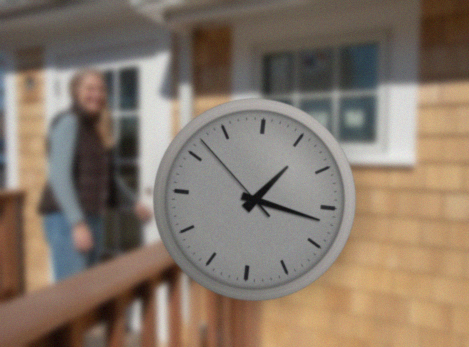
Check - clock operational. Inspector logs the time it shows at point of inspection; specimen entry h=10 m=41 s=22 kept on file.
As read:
h=1 m=16 s=52
